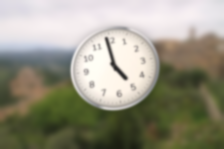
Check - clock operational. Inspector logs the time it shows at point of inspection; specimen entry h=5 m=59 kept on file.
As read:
h=4 m=59
